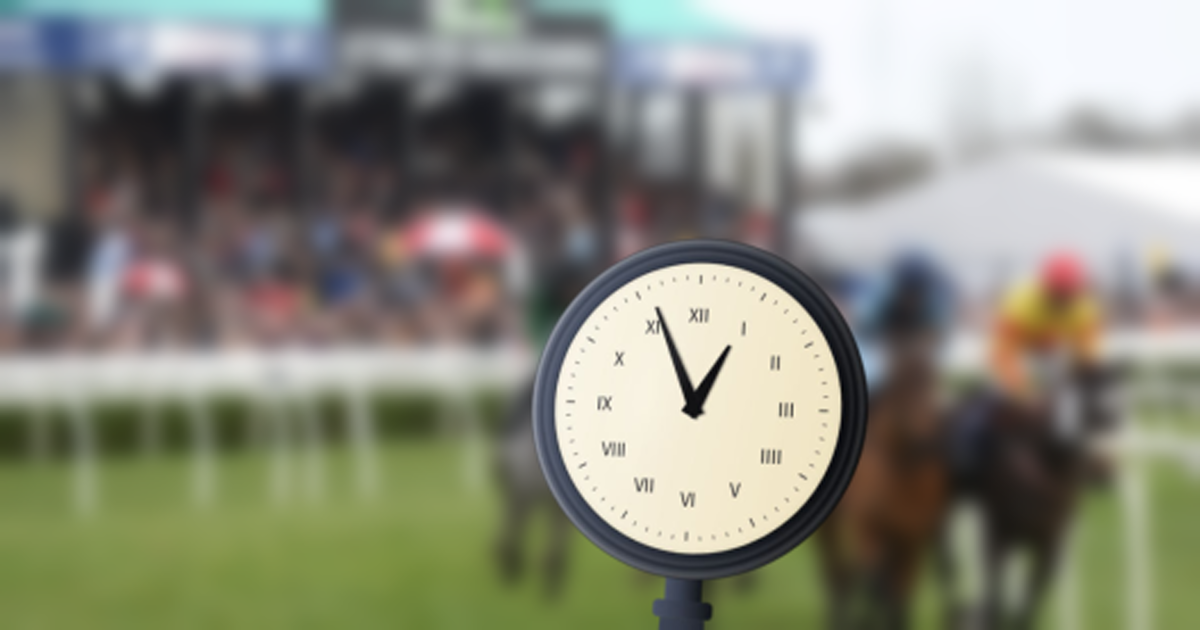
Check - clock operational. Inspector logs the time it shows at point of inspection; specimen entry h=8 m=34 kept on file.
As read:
h=12 m=56
